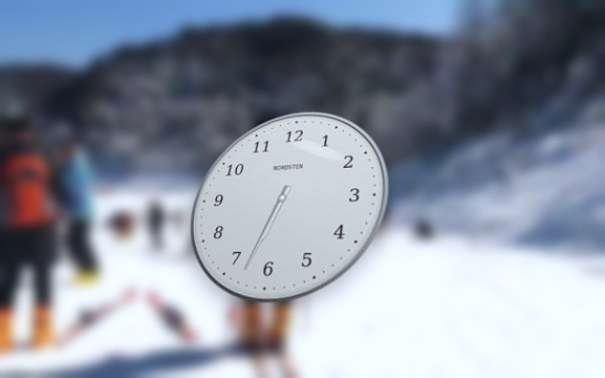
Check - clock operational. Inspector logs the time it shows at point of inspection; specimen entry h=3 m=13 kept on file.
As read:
h=6 m=33
